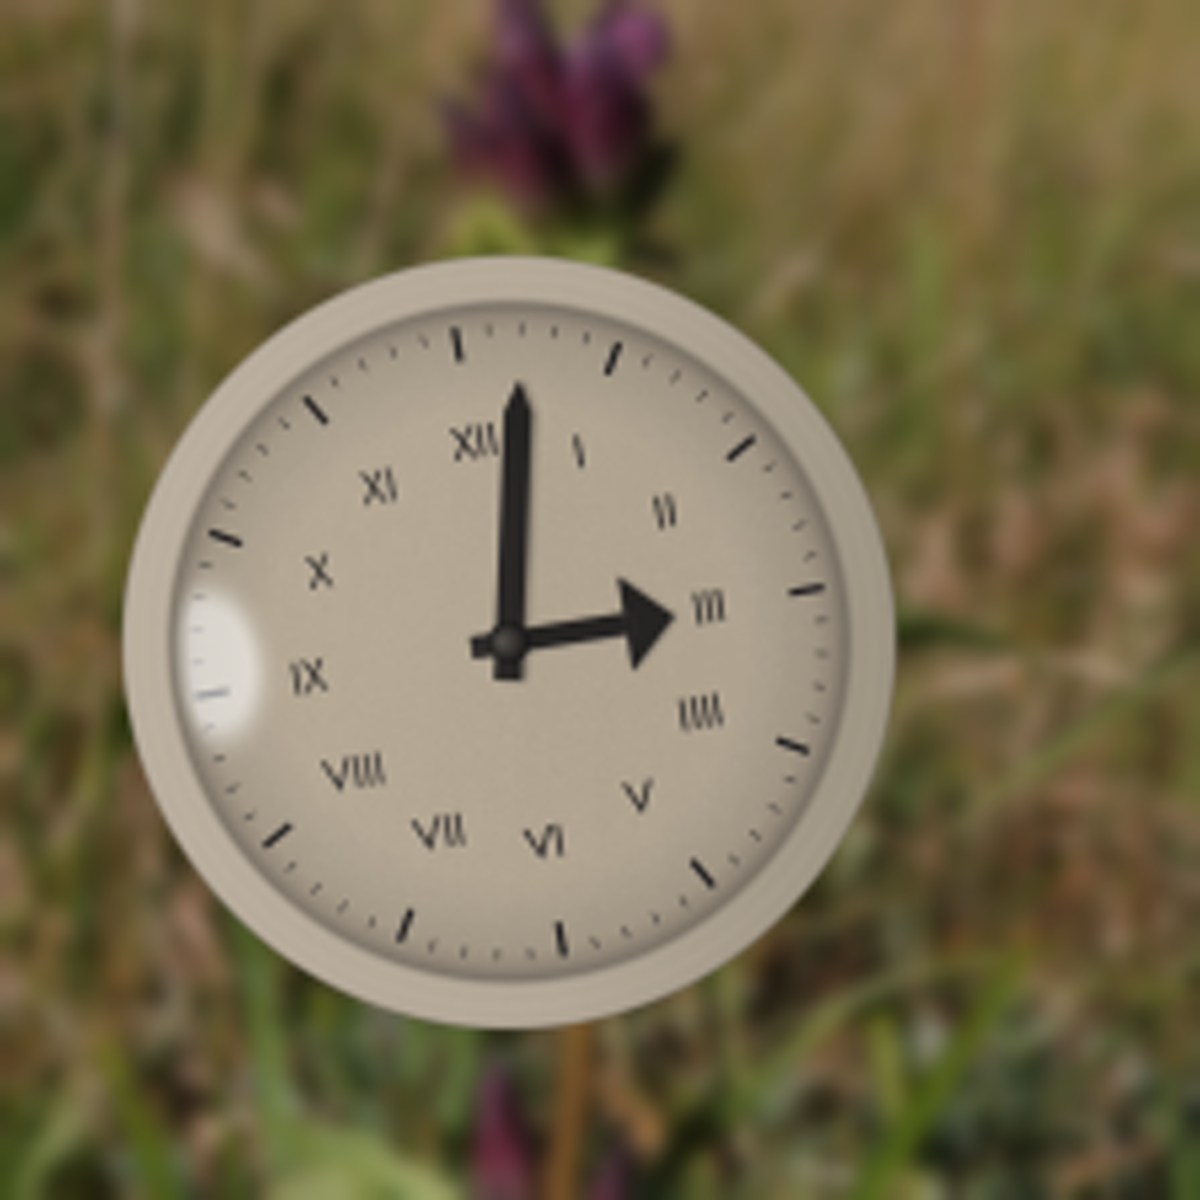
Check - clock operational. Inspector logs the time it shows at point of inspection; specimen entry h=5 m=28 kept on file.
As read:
h=3 m=2
